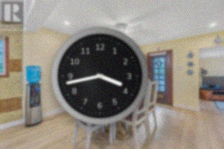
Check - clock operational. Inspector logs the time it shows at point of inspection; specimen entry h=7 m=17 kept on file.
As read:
h=3 m=43
